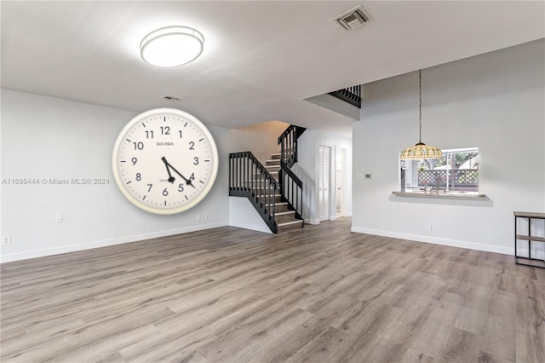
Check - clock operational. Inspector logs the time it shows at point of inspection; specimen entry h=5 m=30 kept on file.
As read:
h=5 m=22
